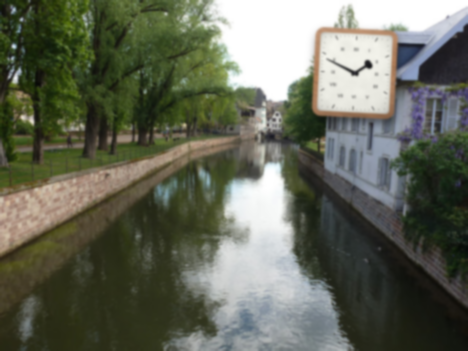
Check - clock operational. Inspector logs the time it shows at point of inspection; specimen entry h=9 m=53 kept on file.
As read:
h=1 m=49
